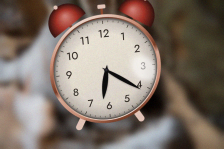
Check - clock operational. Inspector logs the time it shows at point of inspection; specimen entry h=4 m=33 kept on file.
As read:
h=6 m=21
